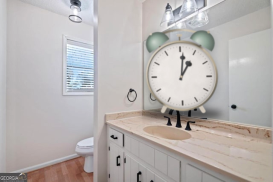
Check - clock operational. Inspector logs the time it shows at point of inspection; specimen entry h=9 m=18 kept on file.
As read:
h=1 m=1
